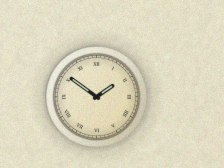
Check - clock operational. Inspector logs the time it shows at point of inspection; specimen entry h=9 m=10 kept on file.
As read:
h=1 m=51
